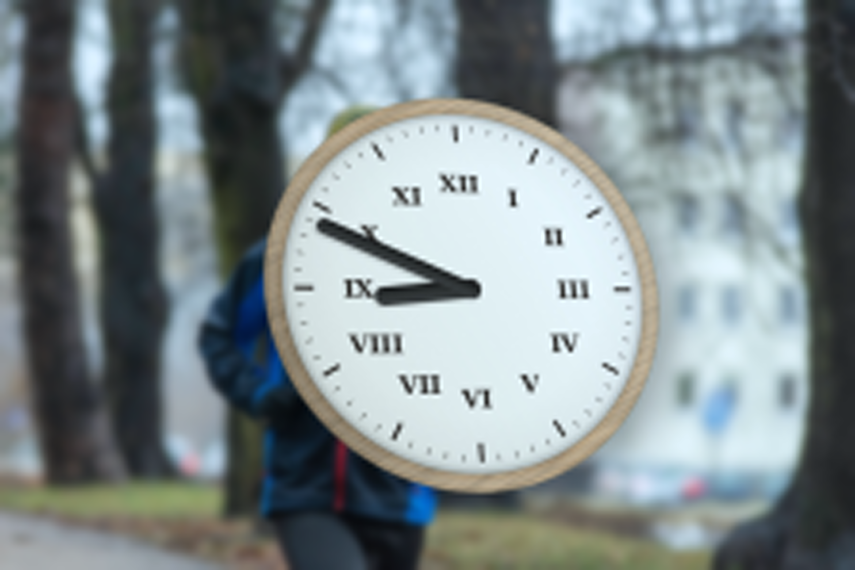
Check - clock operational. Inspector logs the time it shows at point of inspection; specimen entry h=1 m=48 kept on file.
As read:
h=8 m=49
